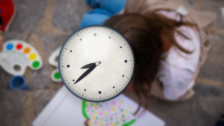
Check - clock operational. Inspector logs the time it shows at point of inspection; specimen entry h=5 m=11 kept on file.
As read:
h=8 m=39
